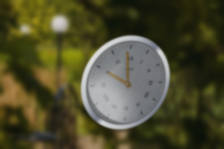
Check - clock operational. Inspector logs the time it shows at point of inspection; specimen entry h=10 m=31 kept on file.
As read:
h=9 m=59
